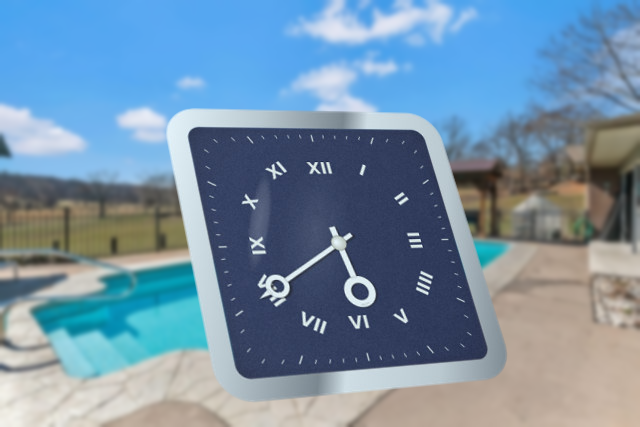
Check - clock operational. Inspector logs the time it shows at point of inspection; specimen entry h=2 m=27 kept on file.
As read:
h=5 m=40
